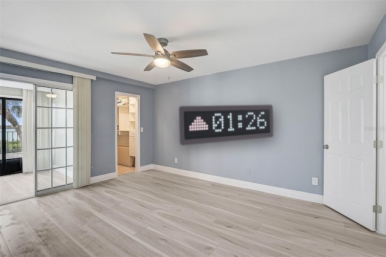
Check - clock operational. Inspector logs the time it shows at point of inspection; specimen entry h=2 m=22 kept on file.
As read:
h=1 m=26
